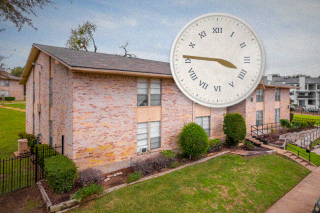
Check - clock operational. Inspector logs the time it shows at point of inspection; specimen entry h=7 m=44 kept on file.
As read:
h=3 m=46
